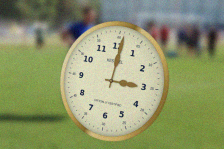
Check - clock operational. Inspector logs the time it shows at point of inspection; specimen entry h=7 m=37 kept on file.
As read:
h=3 m=1
